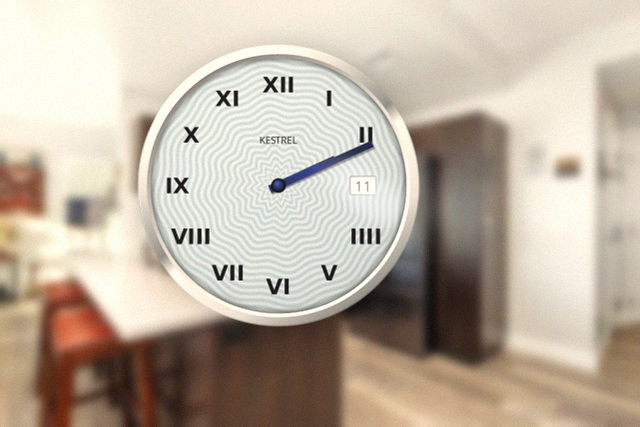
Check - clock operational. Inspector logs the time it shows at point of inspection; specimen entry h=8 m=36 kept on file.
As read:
h=2 m=11
